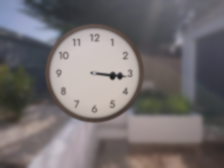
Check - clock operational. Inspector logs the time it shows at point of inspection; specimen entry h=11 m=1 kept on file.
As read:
h=3 m=16
